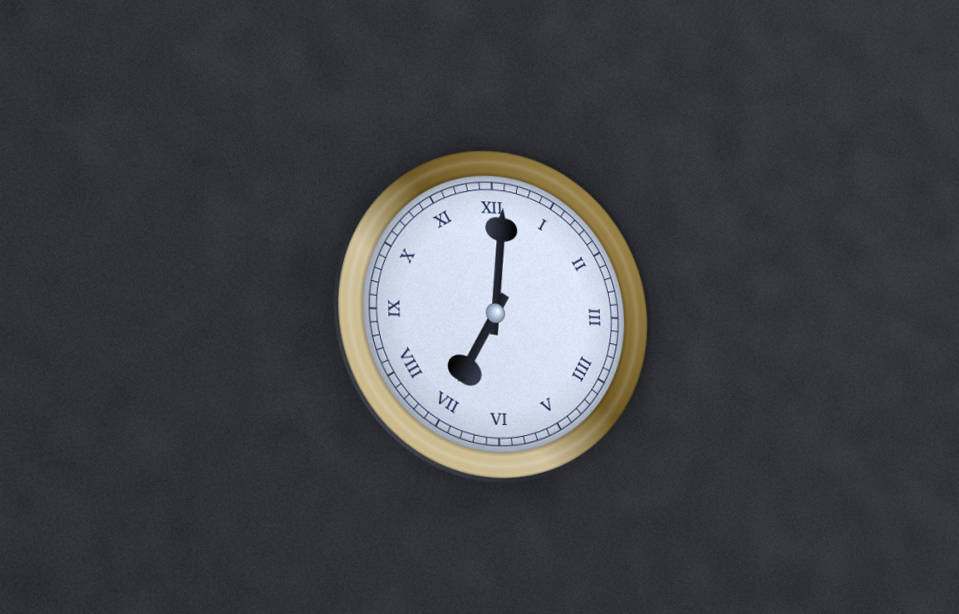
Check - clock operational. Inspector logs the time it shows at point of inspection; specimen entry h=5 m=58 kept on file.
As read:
h=7 m=1
